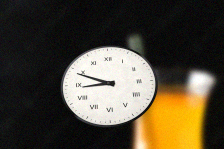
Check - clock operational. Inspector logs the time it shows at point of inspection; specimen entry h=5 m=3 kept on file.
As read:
h=8 m=49
